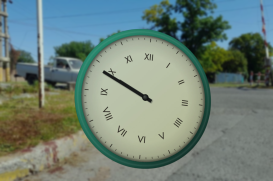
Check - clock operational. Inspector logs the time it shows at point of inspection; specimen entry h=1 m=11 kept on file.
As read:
h=9 m=49
